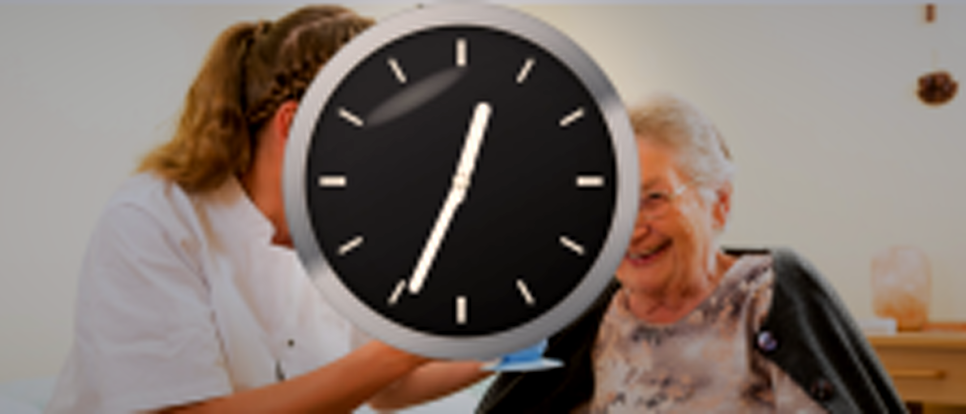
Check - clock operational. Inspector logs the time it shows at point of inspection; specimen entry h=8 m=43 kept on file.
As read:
h=12 m=34
